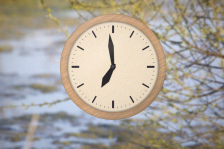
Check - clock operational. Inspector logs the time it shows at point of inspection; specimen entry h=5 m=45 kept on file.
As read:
h=6 m=59
